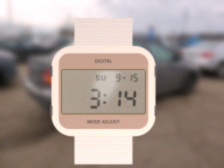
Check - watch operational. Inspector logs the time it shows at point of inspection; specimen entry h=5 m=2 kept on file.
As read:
h=3 m=14
